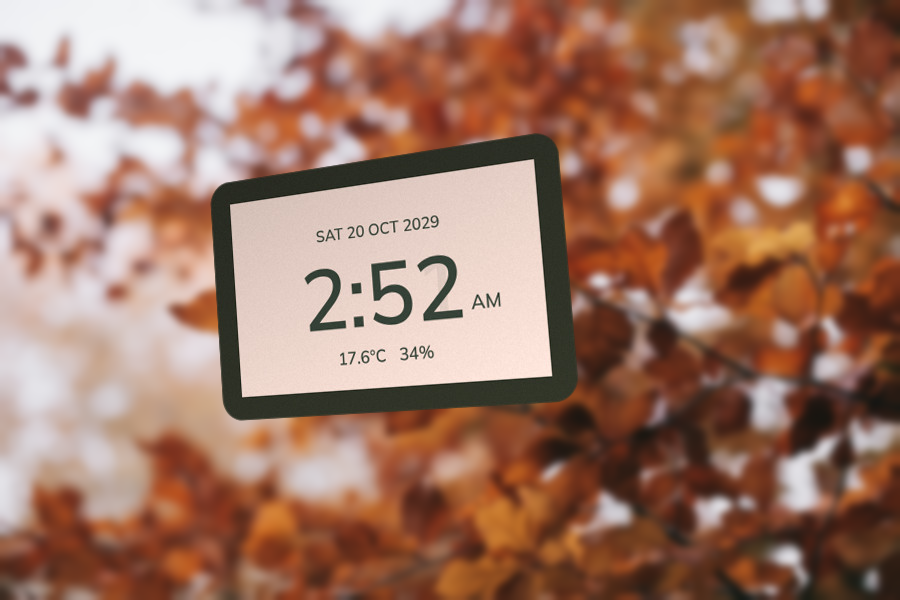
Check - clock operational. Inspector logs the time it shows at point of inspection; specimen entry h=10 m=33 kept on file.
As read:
h=2 m=52
